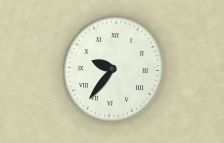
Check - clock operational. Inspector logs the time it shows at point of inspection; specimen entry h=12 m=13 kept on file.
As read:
h=9 m=36
